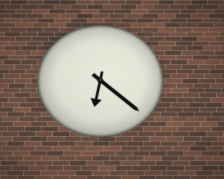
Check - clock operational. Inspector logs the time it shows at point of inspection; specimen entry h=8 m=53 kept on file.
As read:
h=6 m=22
